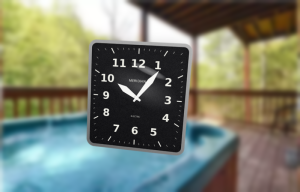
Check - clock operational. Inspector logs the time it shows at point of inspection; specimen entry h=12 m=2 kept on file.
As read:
h=10 m=6
